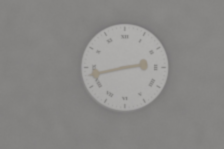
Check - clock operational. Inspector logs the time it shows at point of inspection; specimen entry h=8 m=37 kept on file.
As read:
h=2 m=43
